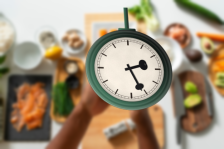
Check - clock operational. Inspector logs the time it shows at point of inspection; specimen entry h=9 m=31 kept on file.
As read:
h=2 m=26
